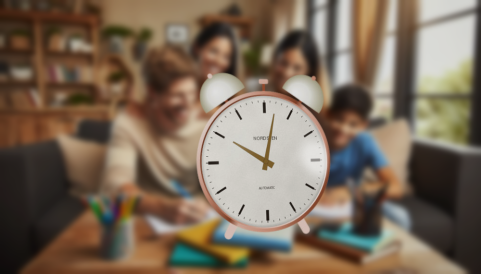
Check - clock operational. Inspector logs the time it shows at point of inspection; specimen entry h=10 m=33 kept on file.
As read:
h=10 m=2
